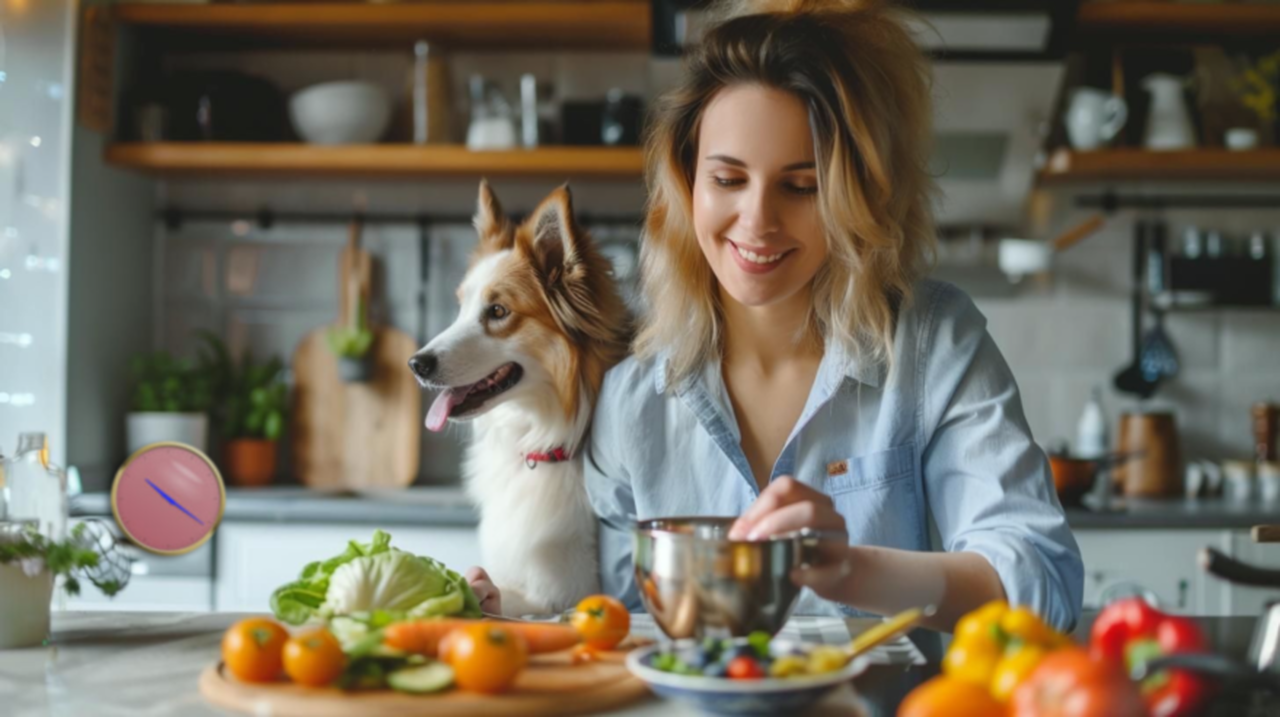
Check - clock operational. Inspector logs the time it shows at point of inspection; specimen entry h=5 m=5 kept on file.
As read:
h=10 m=21
